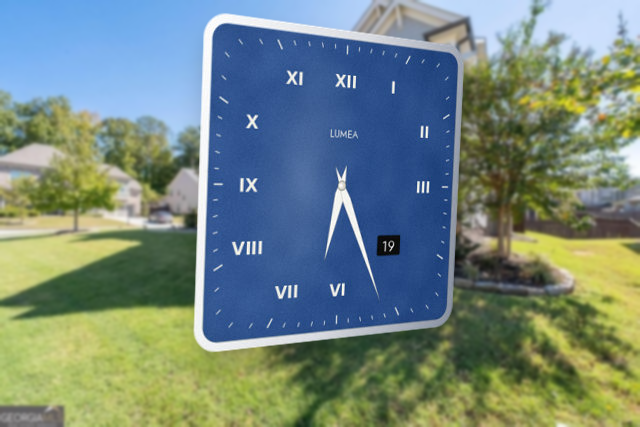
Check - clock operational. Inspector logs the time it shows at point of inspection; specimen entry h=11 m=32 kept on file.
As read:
h=6 m=26
